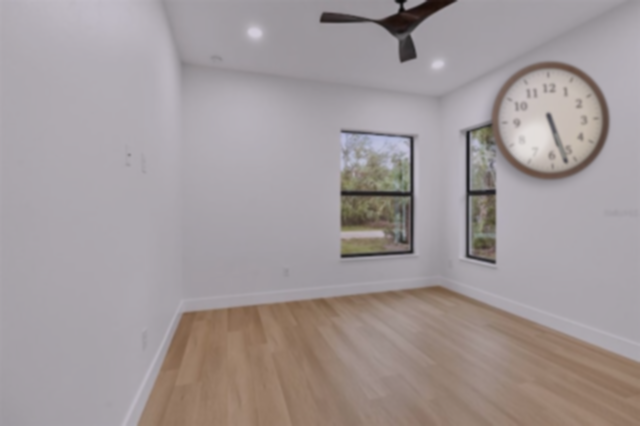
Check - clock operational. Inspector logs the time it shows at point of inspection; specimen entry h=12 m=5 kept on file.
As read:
h=5 m=27
